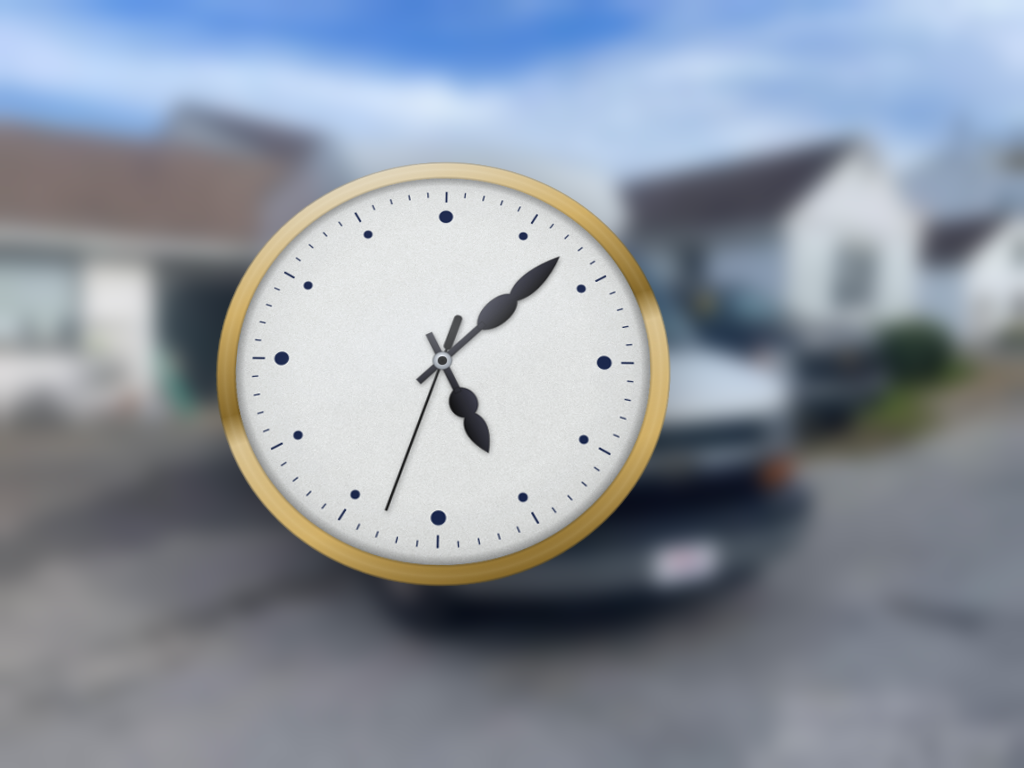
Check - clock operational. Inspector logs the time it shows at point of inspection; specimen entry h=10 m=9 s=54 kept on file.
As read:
h=5 m=7 s=33
